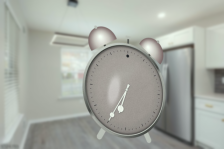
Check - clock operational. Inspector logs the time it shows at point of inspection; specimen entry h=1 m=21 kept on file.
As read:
h=6 m=35
